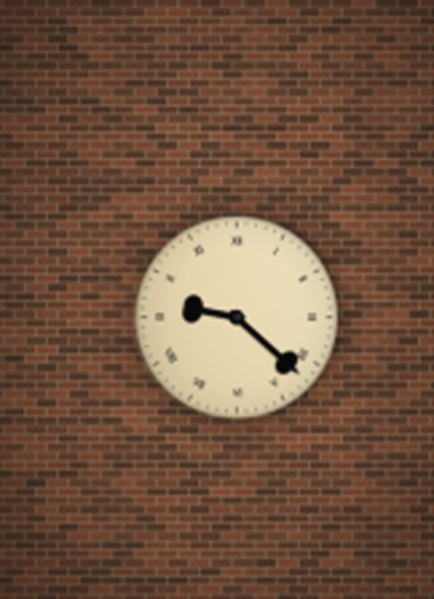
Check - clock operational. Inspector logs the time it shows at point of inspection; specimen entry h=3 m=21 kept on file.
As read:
h=9 m=22
